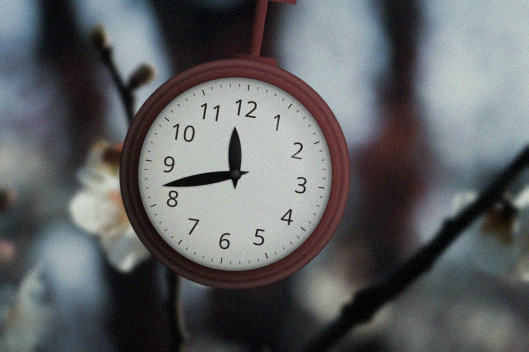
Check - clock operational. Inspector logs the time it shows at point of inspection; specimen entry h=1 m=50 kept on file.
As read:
h=11 m=42
